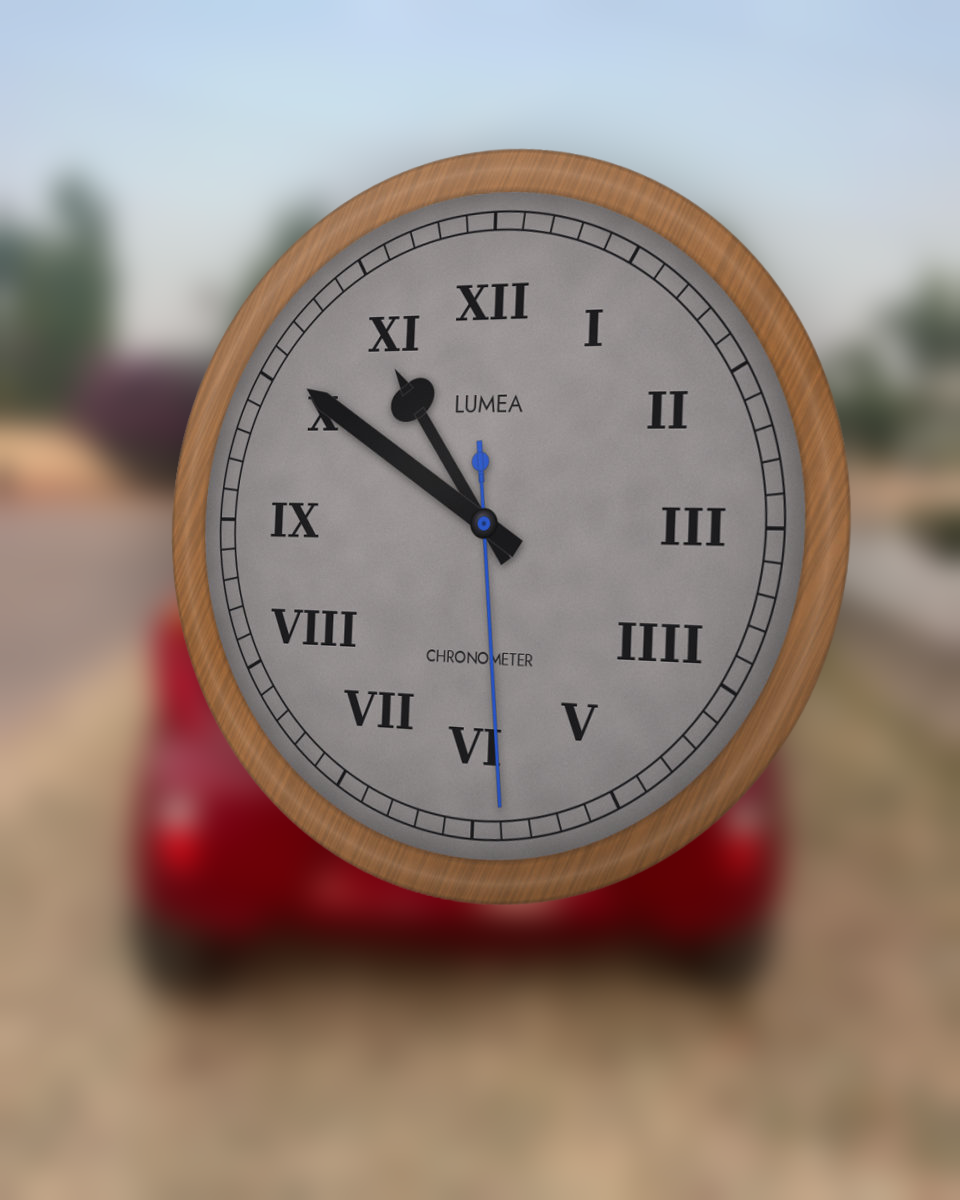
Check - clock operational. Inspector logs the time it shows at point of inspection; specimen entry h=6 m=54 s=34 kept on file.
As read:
h=10 m=50 s=29
